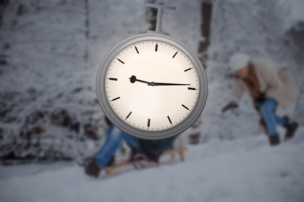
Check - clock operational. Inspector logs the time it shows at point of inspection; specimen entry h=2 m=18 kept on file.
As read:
h=9 m=14
